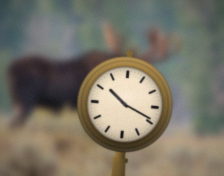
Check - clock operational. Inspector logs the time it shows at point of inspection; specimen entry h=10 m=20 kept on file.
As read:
h=10 m=19
